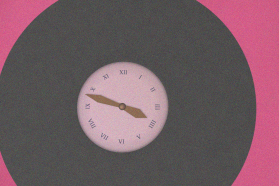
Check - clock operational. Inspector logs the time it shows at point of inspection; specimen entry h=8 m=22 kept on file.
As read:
h=3 m=48
